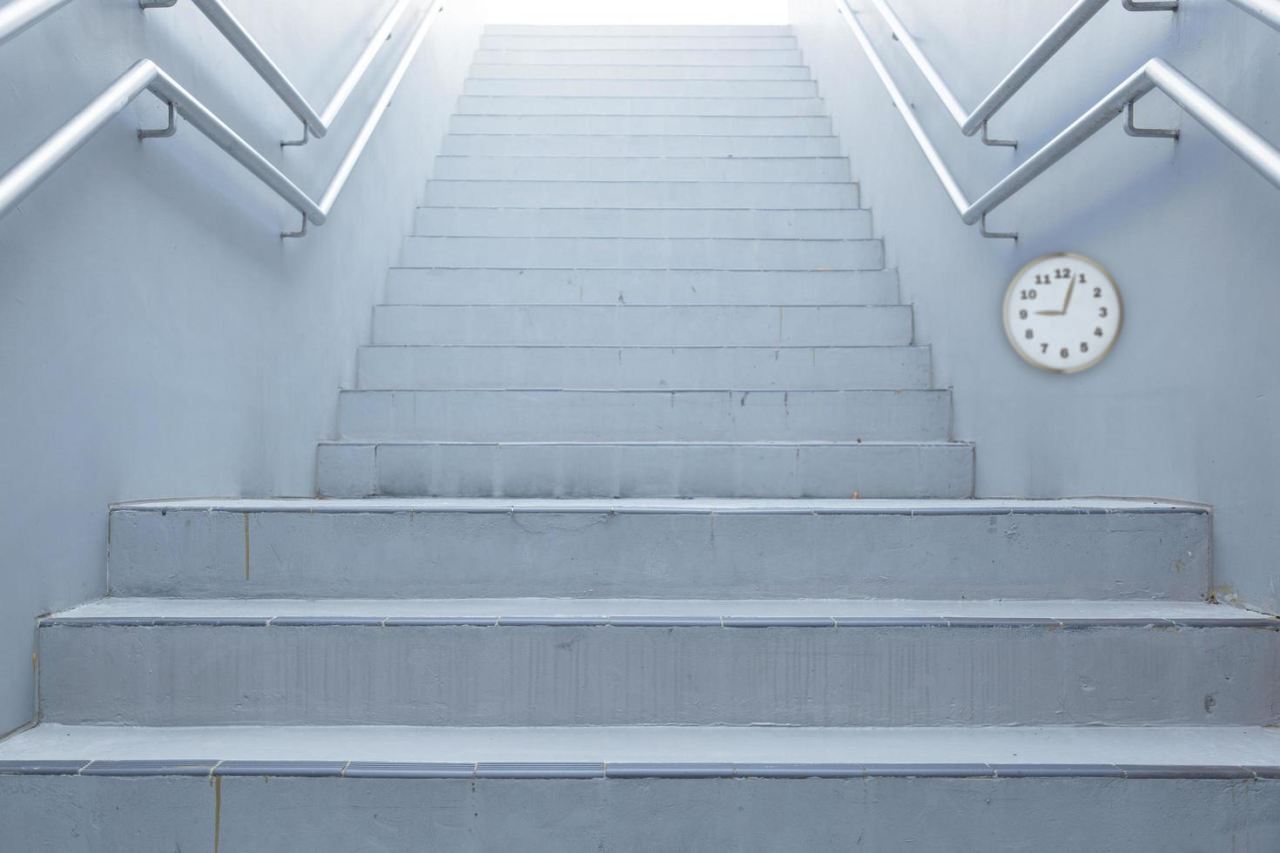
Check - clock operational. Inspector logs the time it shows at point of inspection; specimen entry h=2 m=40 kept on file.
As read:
h=9 m=3
